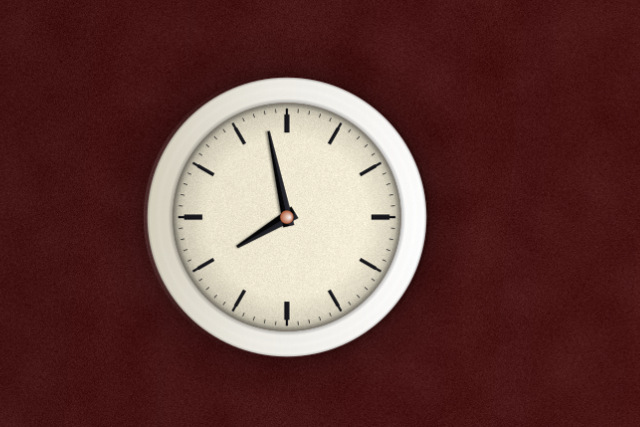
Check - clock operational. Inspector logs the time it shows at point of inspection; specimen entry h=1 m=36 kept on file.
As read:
h=7 m=58
